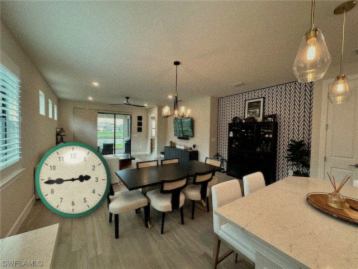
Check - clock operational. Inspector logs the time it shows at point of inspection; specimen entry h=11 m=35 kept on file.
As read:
h=2 m=44
